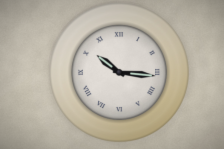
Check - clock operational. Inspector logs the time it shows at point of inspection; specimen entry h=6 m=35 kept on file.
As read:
h=10 m=16
